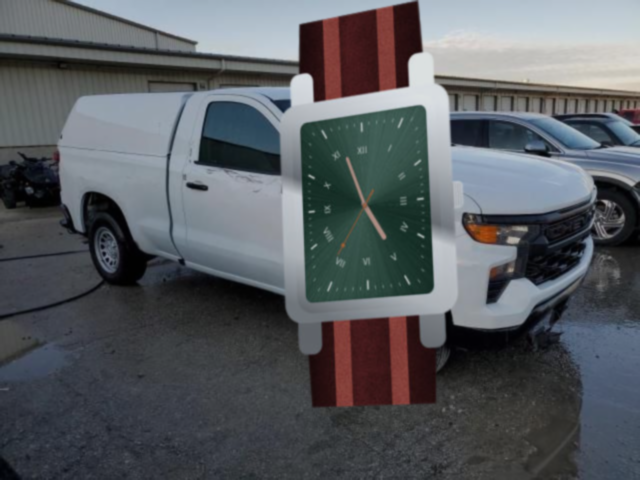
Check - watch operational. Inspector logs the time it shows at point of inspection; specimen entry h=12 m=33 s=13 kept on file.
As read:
h=4 m=56 s=36
